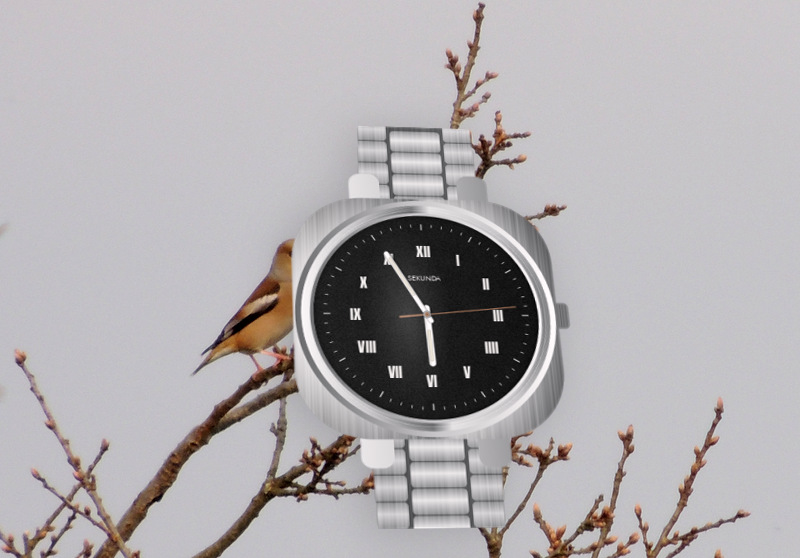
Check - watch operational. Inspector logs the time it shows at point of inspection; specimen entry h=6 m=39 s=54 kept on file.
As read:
h=5 m=55 s=14
